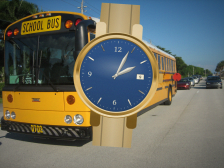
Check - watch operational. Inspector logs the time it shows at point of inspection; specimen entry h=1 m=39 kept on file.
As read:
h=2 m=4
